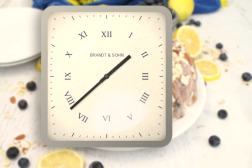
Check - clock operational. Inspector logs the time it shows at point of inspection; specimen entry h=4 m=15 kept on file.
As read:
h=1 m=38
